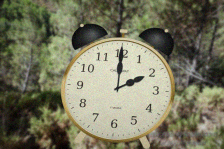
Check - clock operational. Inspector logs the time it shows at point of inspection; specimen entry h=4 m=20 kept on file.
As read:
h=2 m=0
